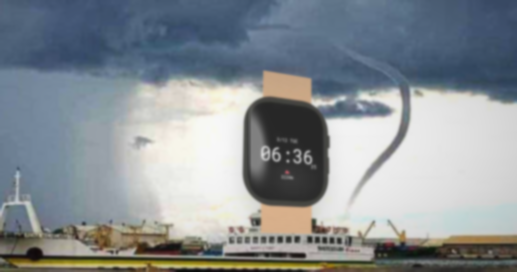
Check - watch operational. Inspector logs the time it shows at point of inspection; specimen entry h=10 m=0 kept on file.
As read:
h=6 m=36
